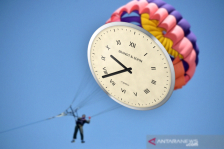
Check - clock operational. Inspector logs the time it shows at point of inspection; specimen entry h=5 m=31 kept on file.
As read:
h=9 m=38
